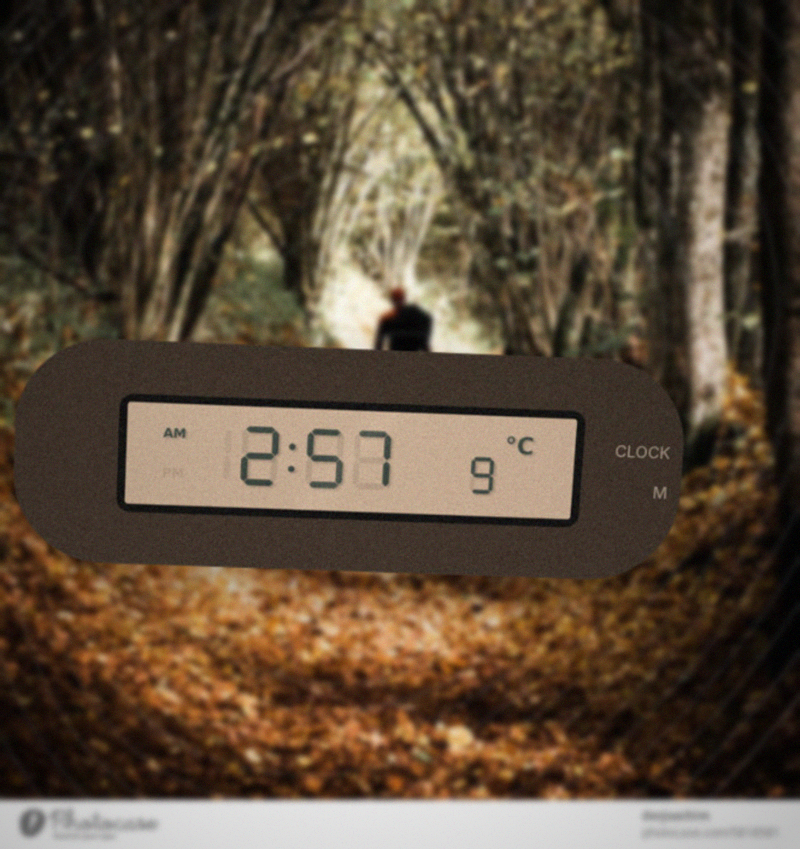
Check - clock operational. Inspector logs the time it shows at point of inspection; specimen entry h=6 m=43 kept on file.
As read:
h=2 m=57
